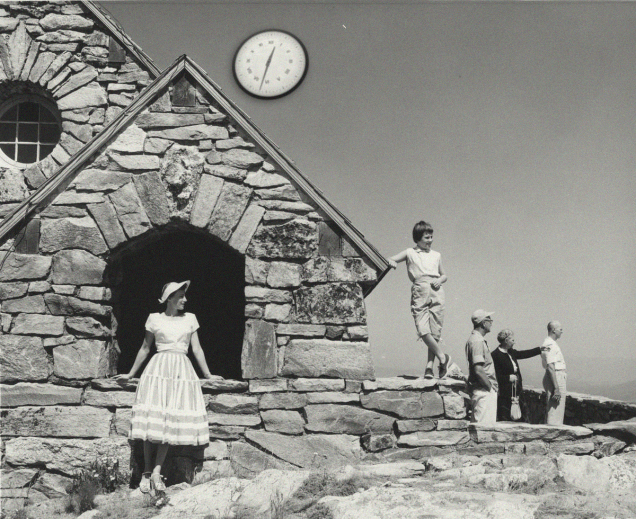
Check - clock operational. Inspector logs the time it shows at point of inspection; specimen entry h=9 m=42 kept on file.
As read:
h=12 m=32
